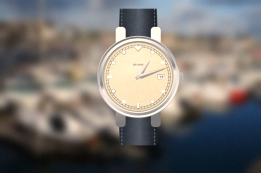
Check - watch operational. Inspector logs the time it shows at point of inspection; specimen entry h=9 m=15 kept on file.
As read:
h=1 m=12
